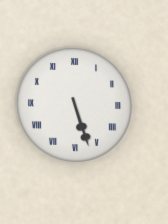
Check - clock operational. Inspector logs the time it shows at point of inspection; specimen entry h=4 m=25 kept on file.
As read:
h=5 m=27
